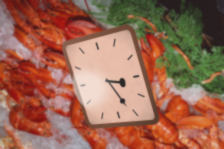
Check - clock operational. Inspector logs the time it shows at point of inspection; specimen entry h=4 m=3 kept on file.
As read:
h=3 m=26
